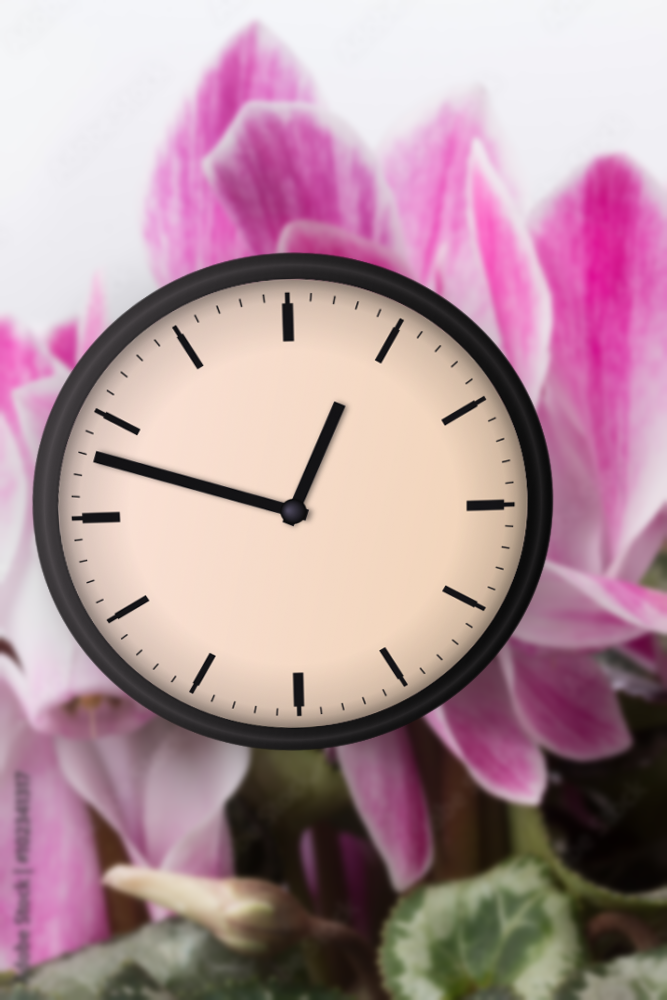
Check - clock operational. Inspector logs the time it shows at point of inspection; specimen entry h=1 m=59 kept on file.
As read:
h=12 m=48
